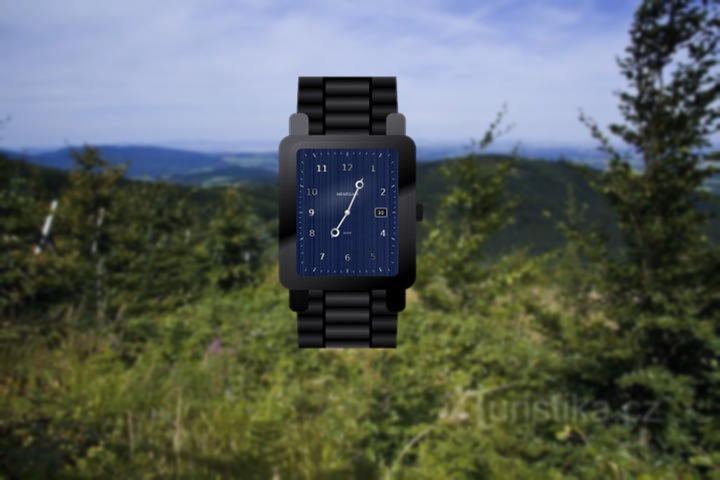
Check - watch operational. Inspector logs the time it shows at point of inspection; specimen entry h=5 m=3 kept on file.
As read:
h=7 m=4
